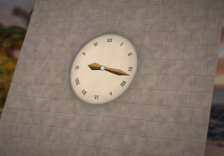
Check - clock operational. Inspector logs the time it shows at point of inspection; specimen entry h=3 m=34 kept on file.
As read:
h=9 m=17
